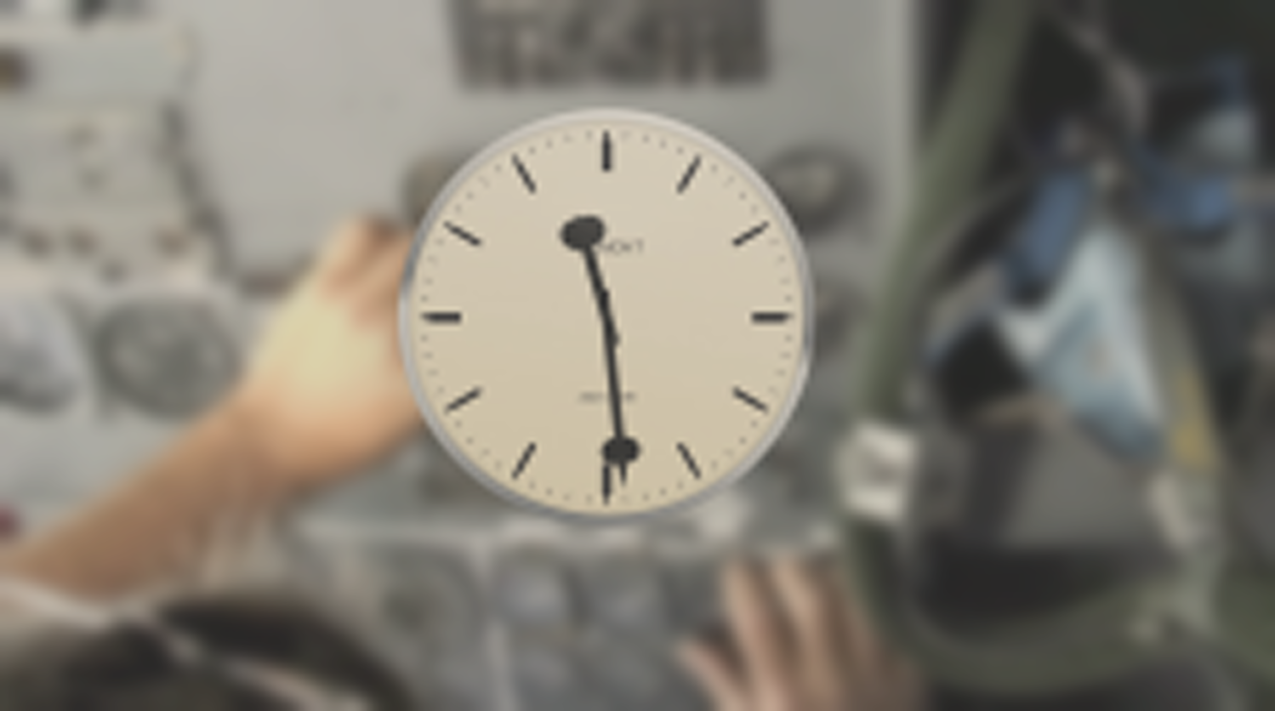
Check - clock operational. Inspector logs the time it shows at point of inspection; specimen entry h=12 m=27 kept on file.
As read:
h=11 m=29
